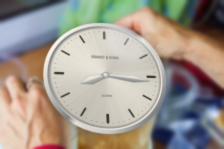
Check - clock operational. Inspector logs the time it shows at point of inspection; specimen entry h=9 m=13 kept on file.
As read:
h=8 m=16
